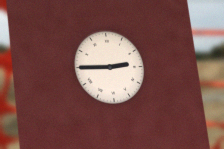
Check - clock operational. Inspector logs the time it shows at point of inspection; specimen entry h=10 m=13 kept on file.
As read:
h=2 m=45
